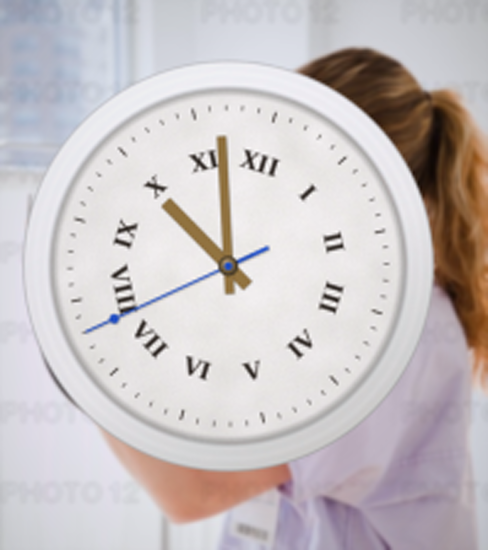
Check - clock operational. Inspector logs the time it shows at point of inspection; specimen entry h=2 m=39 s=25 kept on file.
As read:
h=9 m=56 s=38
